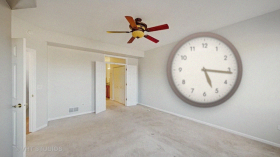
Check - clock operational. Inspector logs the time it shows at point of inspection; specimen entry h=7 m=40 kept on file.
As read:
h=5 m=16
